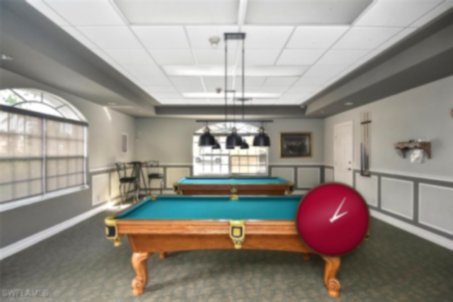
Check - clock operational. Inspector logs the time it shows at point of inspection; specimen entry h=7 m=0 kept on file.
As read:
h=2 m=5
